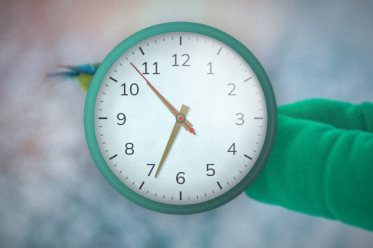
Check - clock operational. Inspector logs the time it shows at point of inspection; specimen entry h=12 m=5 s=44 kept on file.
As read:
h=10 m=33 s=53
